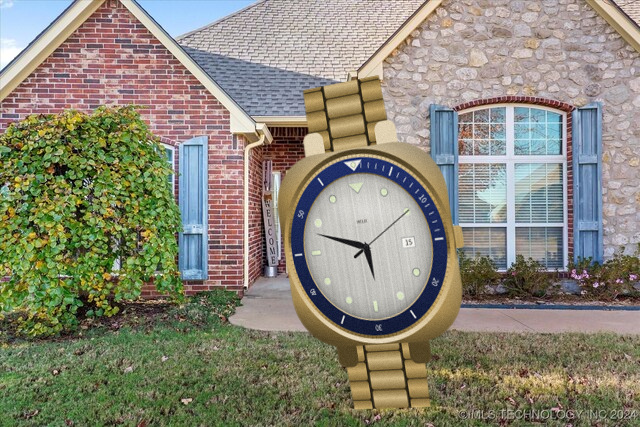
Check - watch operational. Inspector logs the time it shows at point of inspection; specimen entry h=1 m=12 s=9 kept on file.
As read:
h=5 m=48 s=10
